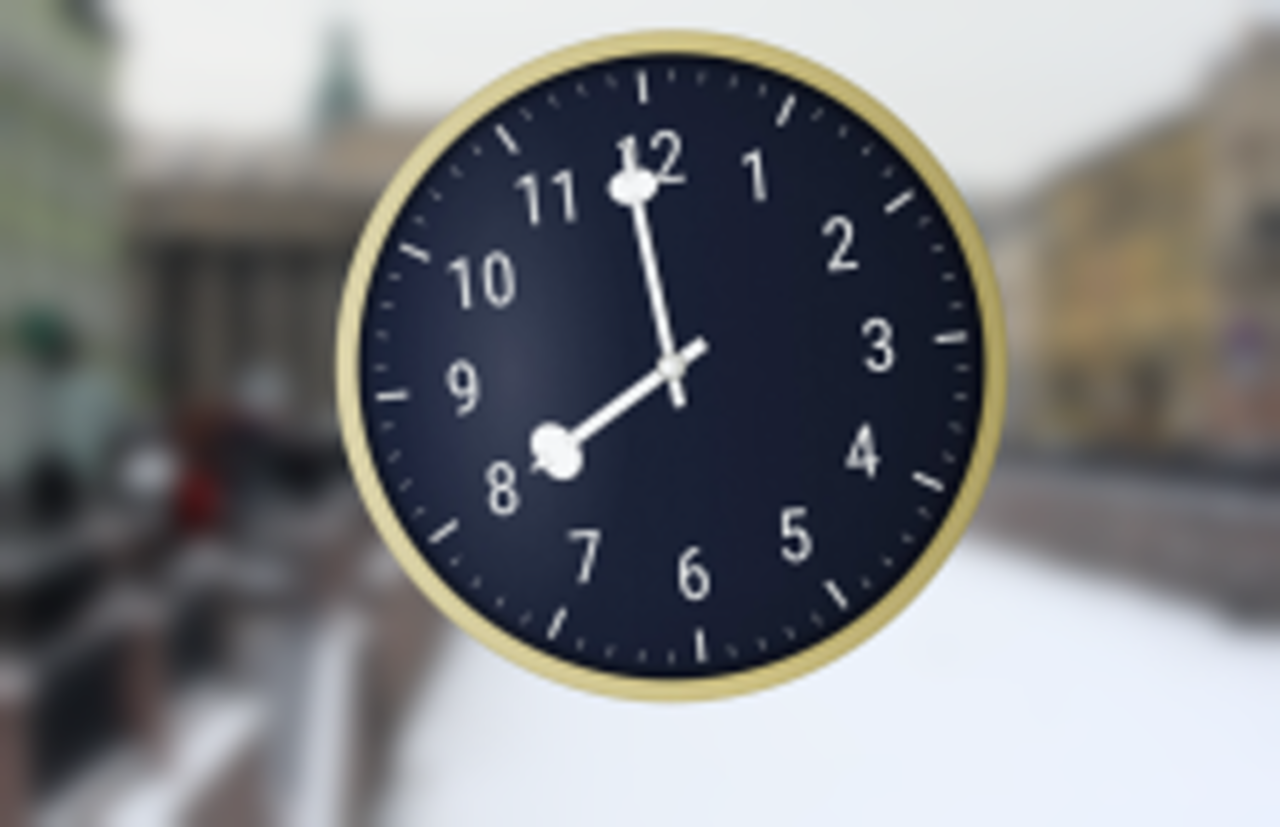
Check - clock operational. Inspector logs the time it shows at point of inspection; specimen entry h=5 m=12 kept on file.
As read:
h=7 m=59
